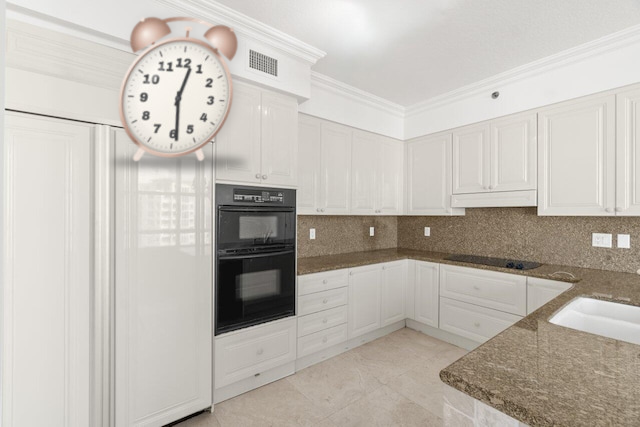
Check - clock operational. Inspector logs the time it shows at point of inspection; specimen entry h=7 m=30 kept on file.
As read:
h=12 m=29
